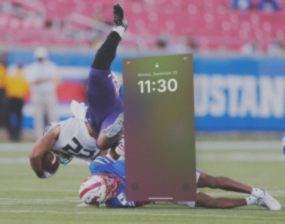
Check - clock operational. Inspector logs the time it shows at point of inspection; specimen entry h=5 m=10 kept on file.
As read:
h=11 m=30
